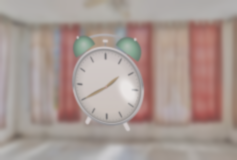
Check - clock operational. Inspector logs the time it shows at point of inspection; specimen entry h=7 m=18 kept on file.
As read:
h=1 m=40
